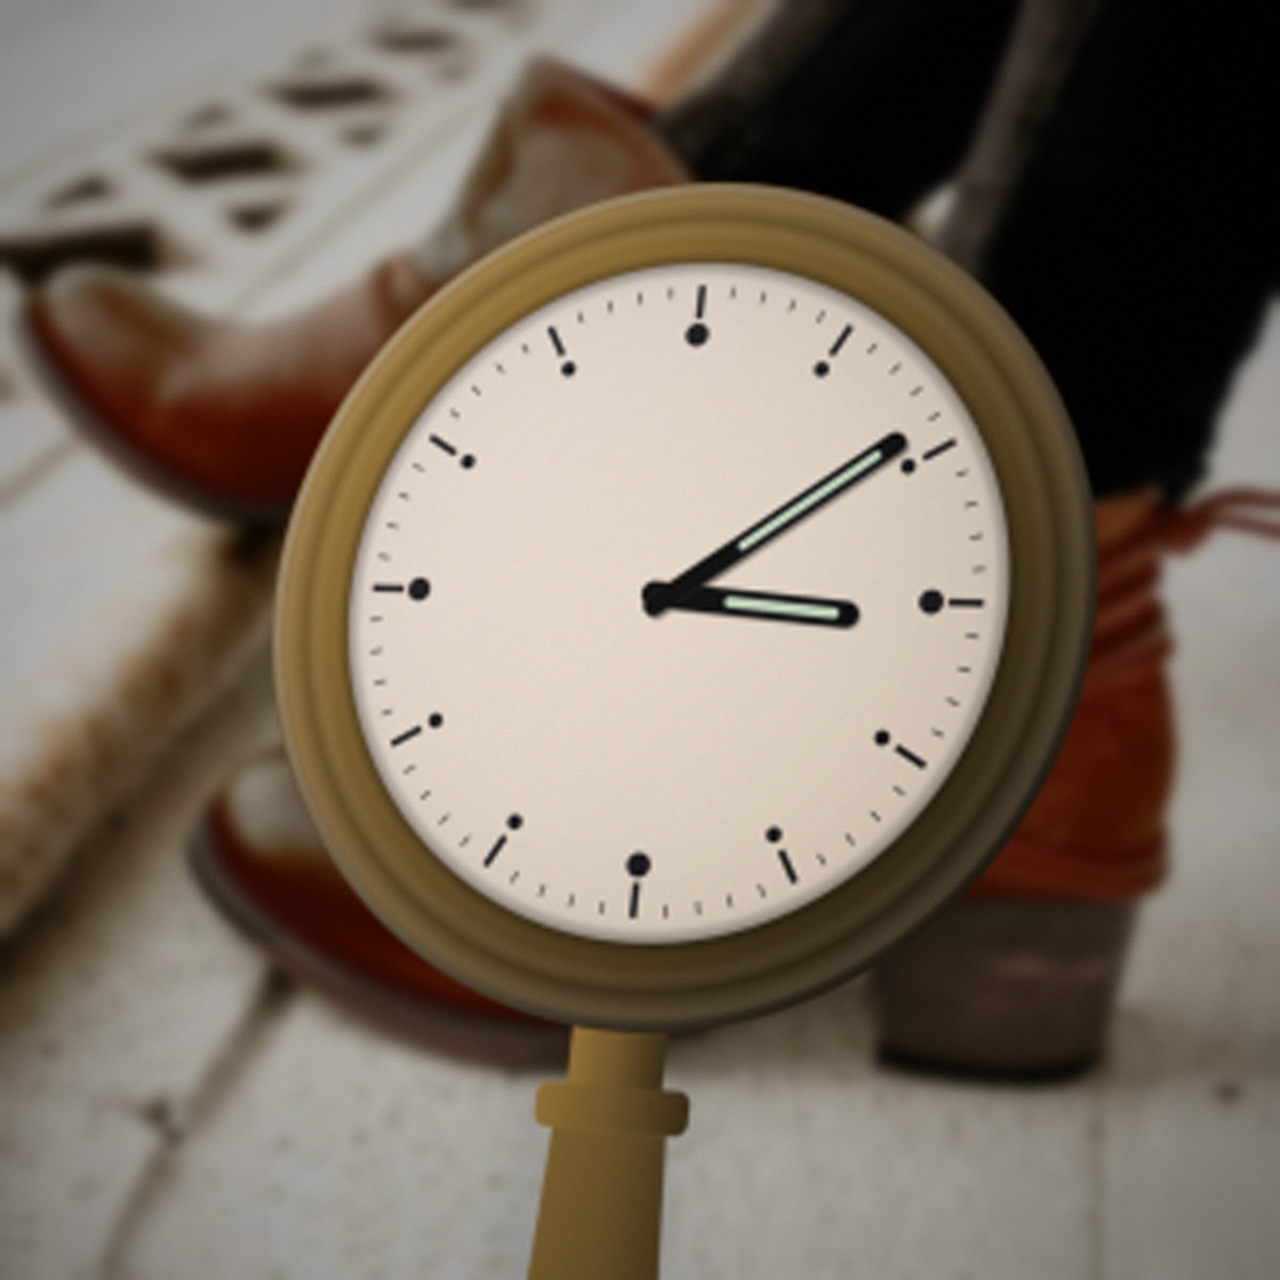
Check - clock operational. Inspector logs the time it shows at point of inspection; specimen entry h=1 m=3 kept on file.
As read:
h=3 m=9
